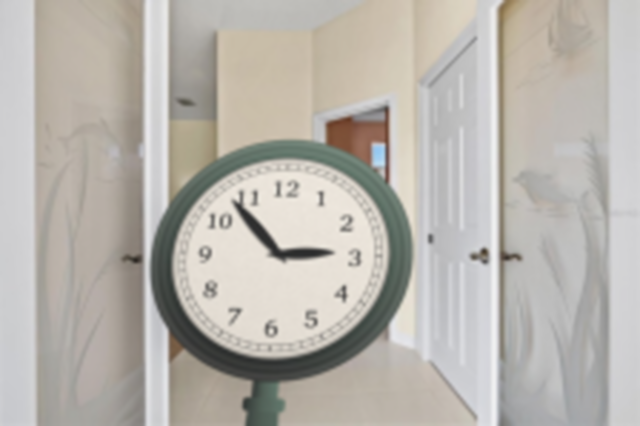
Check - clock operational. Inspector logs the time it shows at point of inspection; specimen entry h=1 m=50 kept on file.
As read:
h=2 m=53
